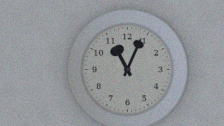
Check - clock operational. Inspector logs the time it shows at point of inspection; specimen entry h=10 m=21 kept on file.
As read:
h=11 m=4
